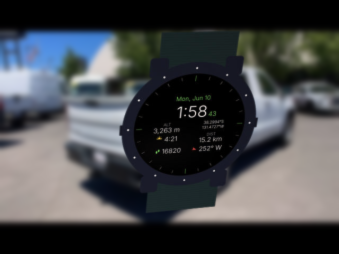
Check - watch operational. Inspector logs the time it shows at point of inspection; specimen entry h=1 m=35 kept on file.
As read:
h=1 m=58
